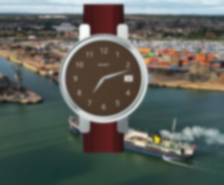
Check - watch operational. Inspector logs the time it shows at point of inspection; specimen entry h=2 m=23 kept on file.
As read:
h=7 m=12
